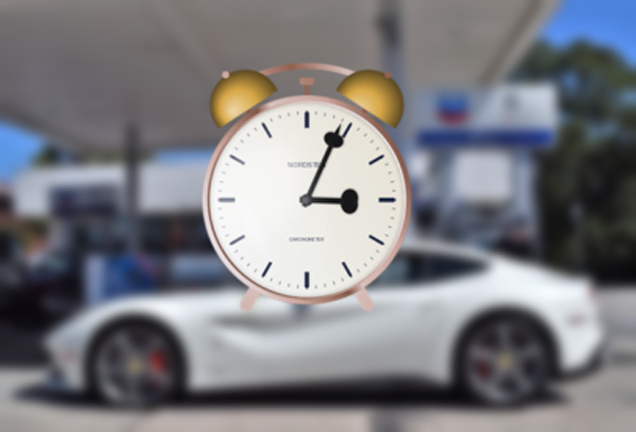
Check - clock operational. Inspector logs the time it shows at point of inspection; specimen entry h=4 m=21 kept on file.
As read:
h=3 m=4
